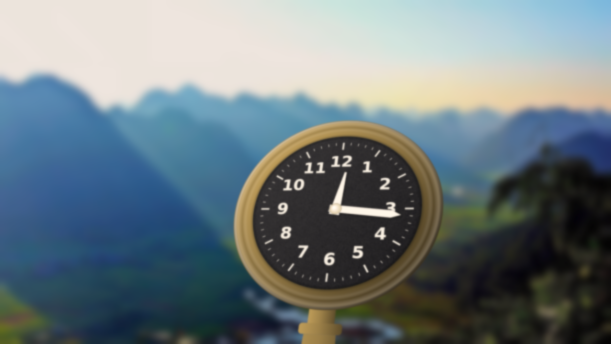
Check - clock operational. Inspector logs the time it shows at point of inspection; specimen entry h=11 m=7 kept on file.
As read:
h=12 m=16
